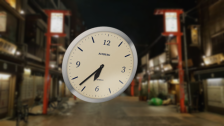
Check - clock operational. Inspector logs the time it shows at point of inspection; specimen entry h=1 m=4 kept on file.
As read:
h=6 m=37
